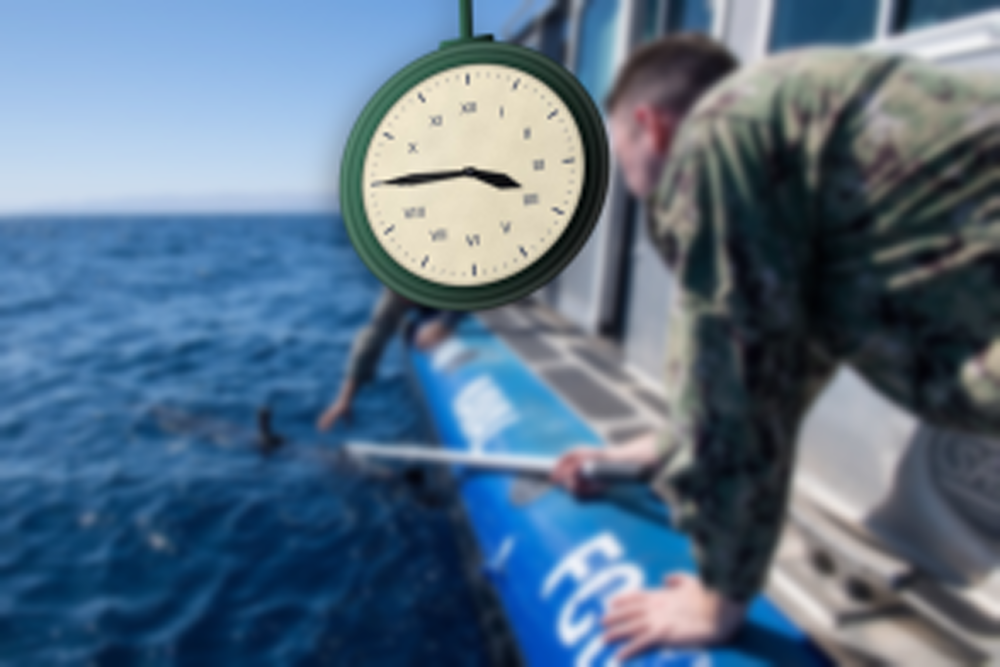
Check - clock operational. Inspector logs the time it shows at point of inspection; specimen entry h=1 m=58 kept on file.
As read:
h=3 m=45
